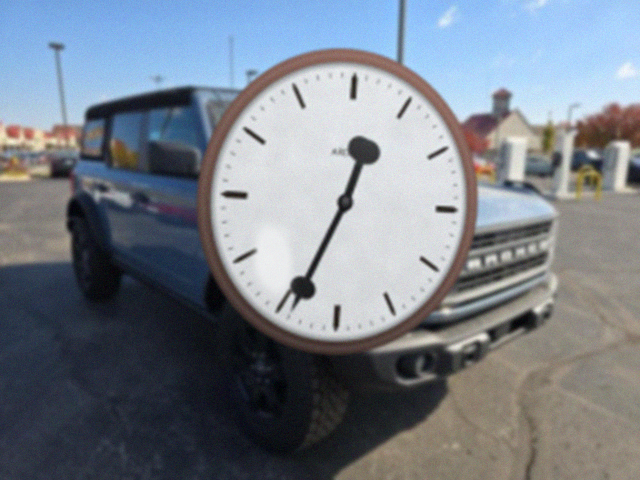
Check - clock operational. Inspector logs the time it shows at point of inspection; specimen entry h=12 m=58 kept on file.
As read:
h=12 m=34
